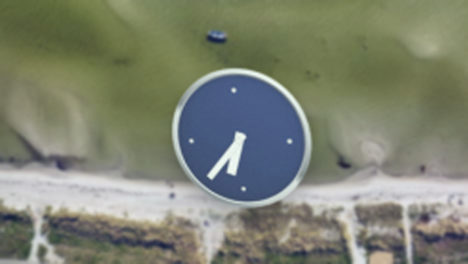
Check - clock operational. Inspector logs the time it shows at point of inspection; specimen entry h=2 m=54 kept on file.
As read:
h=6 m=37
